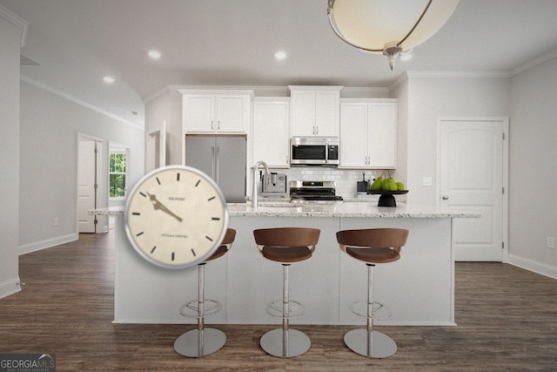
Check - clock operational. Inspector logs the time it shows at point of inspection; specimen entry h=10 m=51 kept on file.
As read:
h=9 m=51
